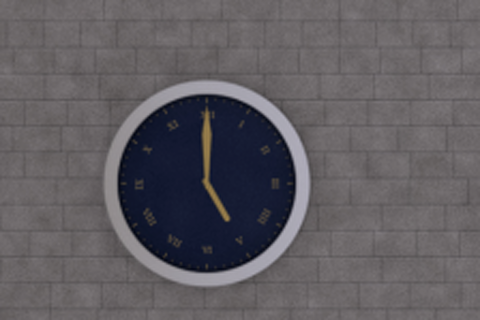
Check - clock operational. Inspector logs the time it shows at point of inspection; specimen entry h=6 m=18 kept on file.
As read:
h=5 m=0
